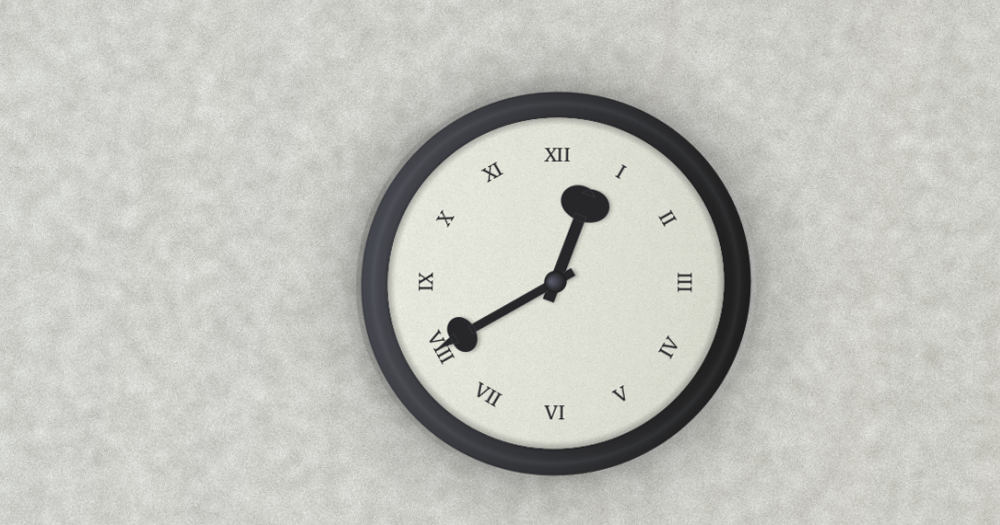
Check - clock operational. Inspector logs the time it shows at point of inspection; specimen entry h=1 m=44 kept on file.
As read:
h=12 m=40
